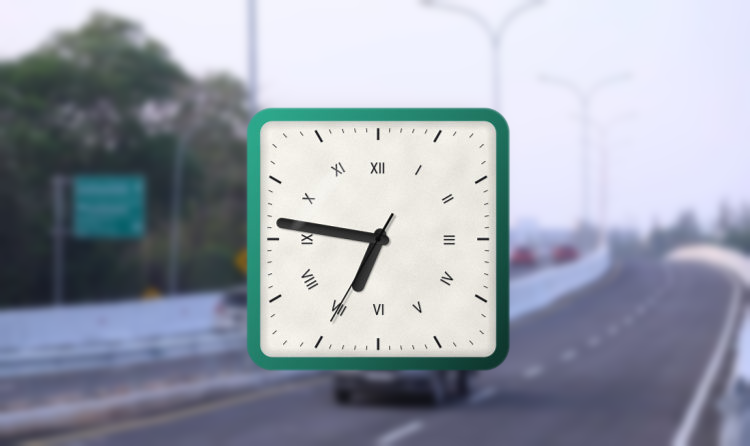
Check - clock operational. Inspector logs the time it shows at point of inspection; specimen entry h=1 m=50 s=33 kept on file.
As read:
h=6 m=46 s=35
